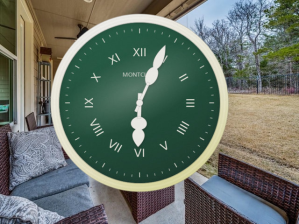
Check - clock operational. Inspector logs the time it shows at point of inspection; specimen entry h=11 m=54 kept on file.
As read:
h=6 m=4
